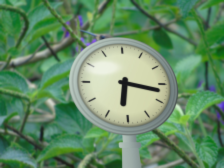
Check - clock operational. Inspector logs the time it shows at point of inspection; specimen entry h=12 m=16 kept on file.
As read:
h=6 m=17
